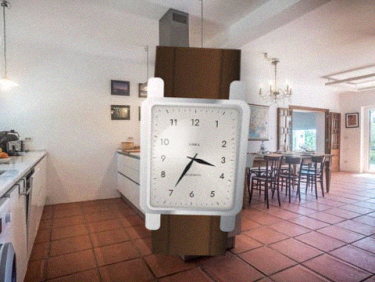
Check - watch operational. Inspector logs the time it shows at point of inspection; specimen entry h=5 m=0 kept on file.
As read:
h=3 m=35
